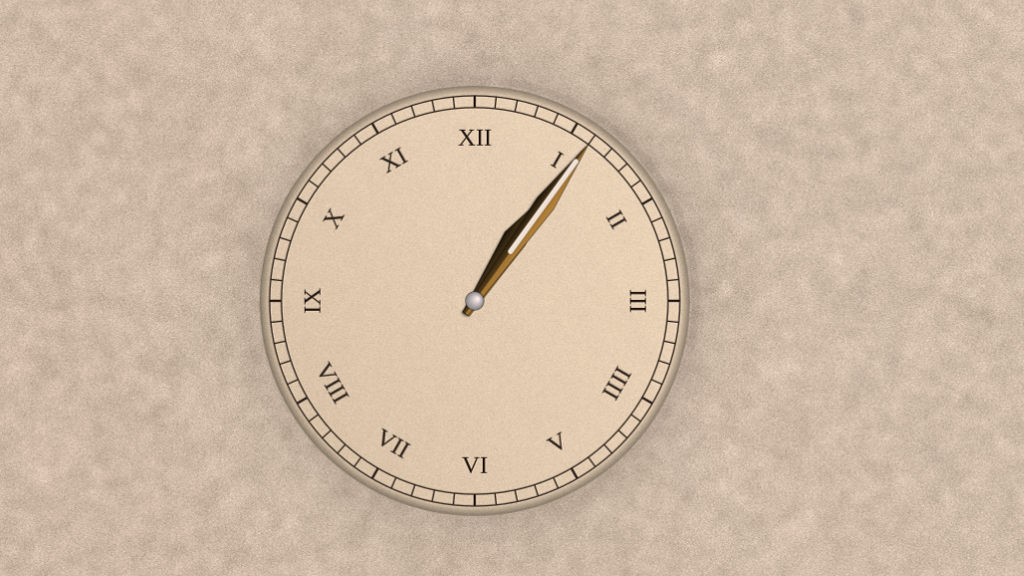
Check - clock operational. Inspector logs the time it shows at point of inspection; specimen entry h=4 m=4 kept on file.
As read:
h=1 m=6
